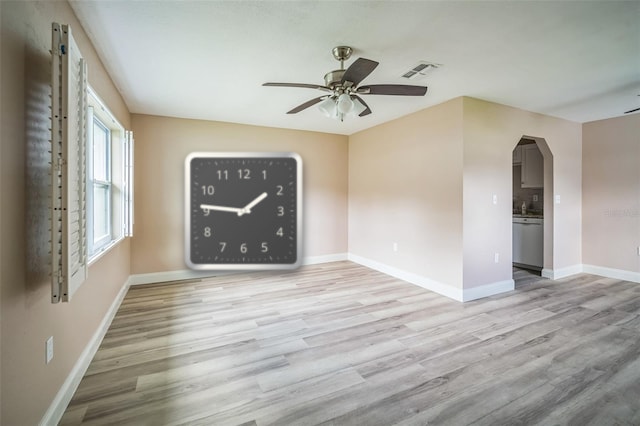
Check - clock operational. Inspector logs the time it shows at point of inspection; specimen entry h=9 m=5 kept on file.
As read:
h=1 m=46
